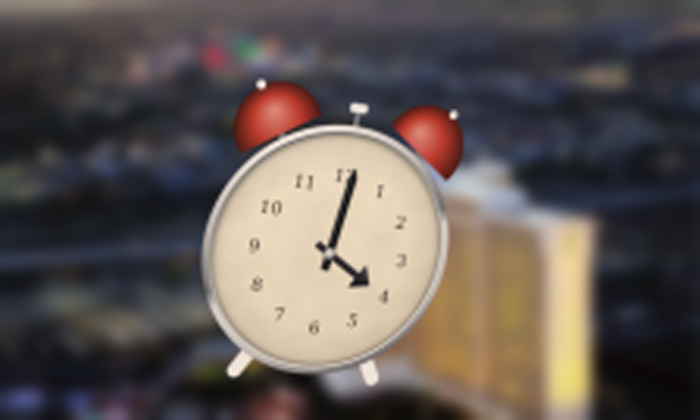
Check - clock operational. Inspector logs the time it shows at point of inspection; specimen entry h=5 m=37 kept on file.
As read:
h=4 m=1
